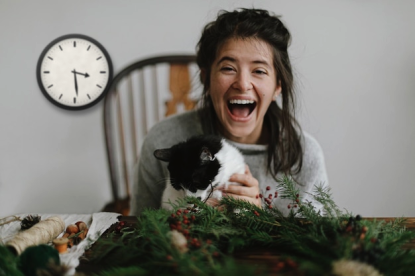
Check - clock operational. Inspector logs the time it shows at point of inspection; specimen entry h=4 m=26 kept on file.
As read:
h=3 m=29
